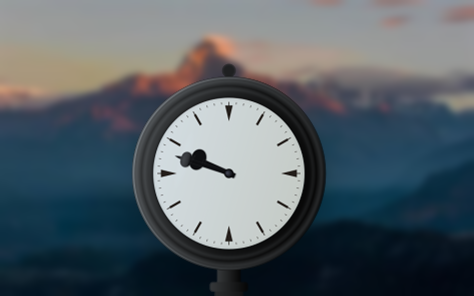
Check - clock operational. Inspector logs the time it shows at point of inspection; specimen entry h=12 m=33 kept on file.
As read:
h=9 m=48
